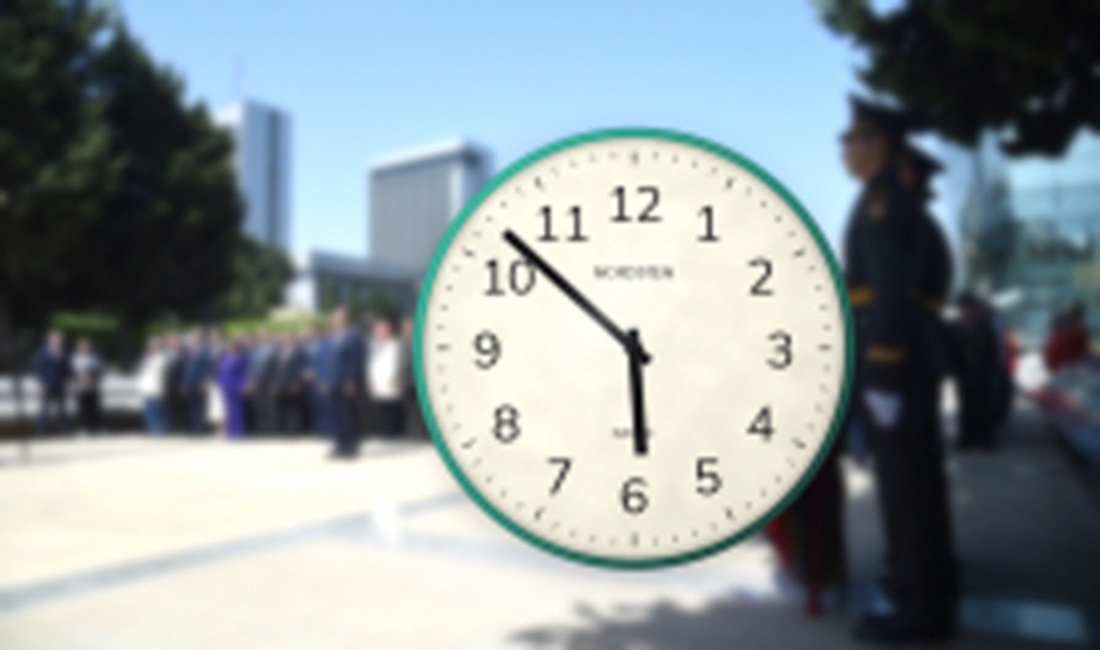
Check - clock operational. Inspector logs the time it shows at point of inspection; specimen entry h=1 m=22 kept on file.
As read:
h=5 m=52
